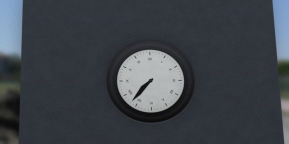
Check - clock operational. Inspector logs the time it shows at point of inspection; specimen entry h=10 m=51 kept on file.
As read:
h=7 m=37
